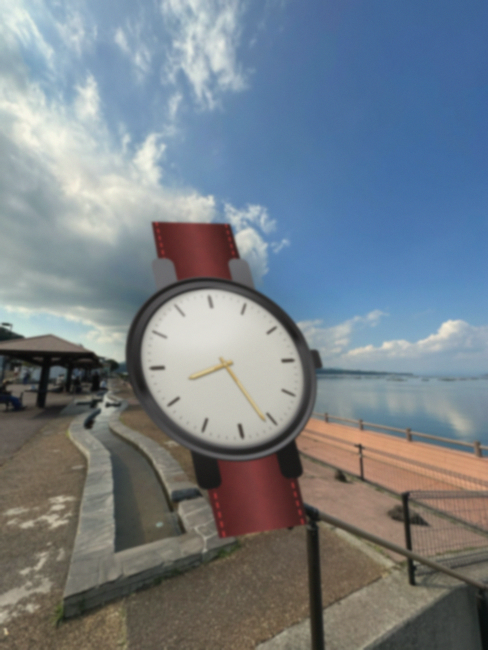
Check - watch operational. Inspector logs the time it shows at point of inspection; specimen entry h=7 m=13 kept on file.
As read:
h=8 m=26
